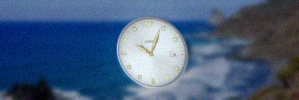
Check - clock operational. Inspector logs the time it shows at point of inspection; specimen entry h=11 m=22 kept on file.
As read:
h=10 m=4
